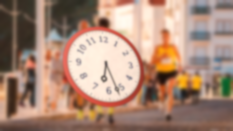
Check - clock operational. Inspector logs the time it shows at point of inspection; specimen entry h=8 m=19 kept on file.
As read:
h=6 m=27
